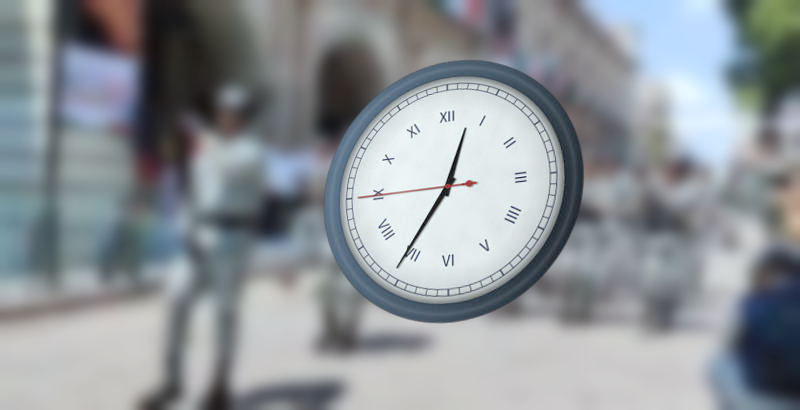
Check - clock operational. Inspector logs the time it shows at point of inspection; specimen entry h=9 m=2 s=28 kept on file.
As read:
h=12 m=35 s=45
